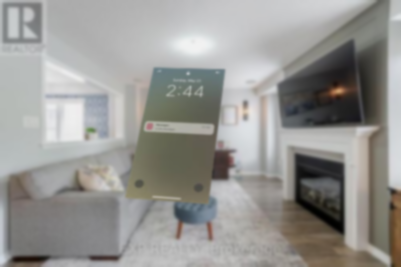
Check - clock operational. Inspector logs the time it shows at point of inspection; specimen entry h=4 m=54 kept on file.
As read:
h=2 m=44
